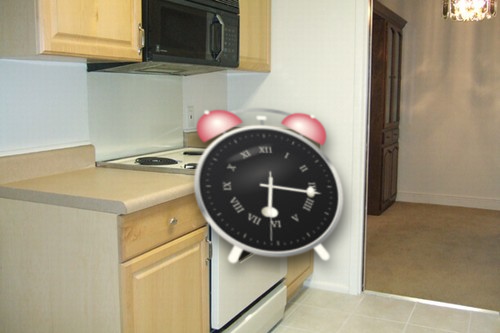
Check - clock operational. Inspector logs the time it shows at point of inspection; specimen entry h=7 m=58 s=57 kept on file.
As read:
h=6 m=16 s=31
